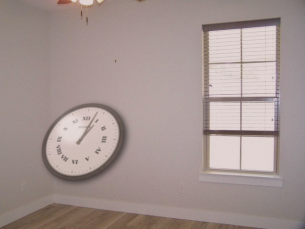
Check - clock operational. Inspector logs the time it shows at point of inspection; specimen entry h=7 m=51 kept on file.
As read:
h=1 m=3
